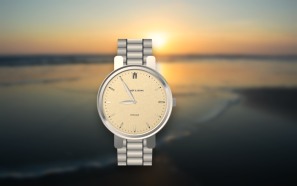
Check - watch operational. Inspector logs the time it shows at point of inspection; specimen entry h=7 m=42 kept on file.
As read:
h=8 m=55
